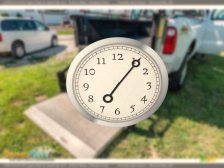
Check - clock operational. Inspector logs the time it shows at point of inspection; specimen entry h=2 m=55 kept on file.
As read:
h=7 m=6
